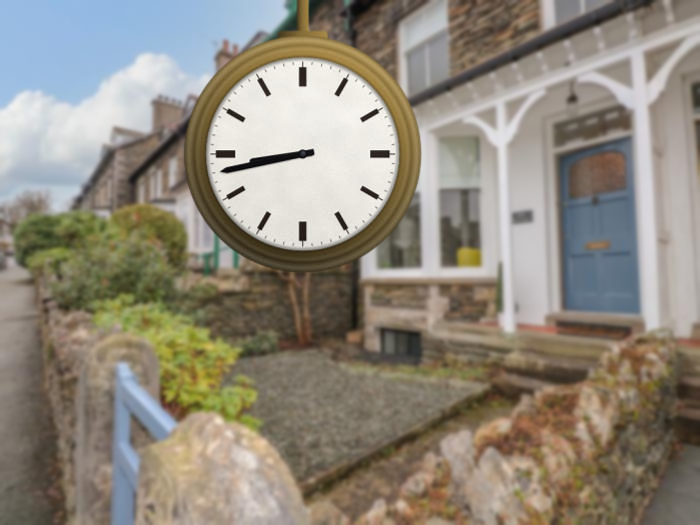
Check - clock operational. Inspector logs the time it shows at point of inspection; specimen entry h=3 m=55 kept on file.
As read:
h=8 m=43
